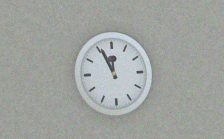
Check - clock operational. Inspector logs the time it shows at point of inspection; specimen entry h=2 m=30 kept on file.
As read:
h=11 m=56
